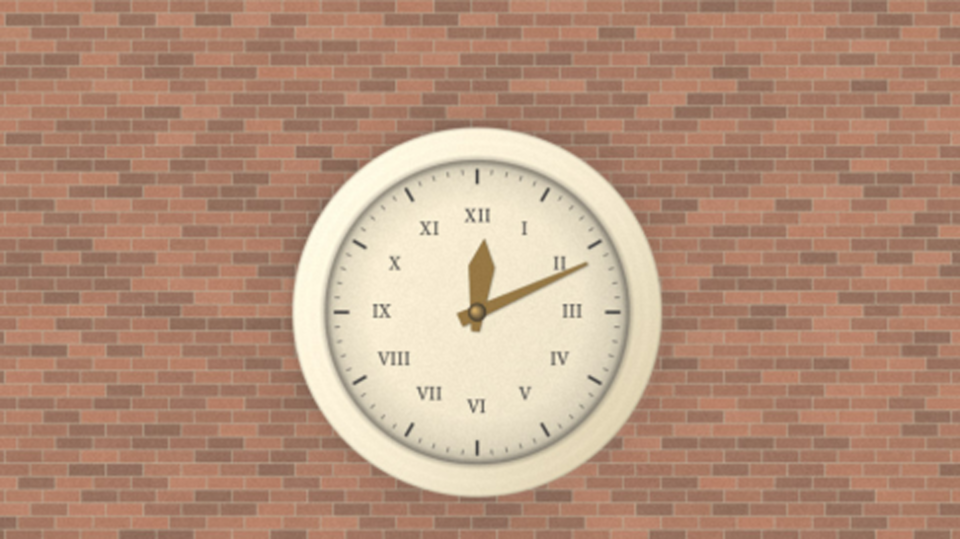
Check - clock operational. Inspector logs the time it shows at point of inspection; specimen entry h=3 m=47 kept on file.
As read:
h=12 m=11
